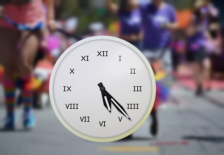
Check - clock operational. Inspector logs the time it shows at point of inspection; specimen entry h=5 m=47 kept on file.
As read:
h=5 m=23
